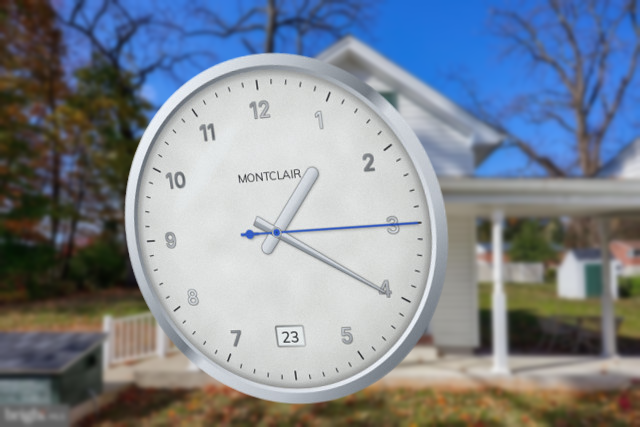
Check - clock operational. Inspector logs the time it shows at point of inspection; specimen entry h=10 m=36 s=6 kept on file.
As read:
h=1 m=20 s=15
